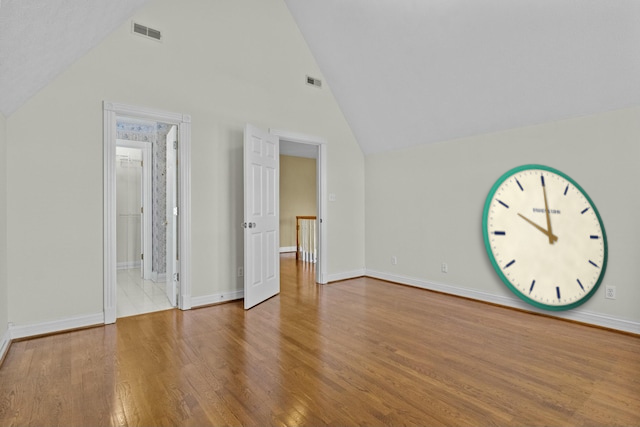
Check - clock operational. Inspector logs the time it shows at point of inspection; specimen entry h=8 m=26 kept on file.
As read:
h=10 m=0
